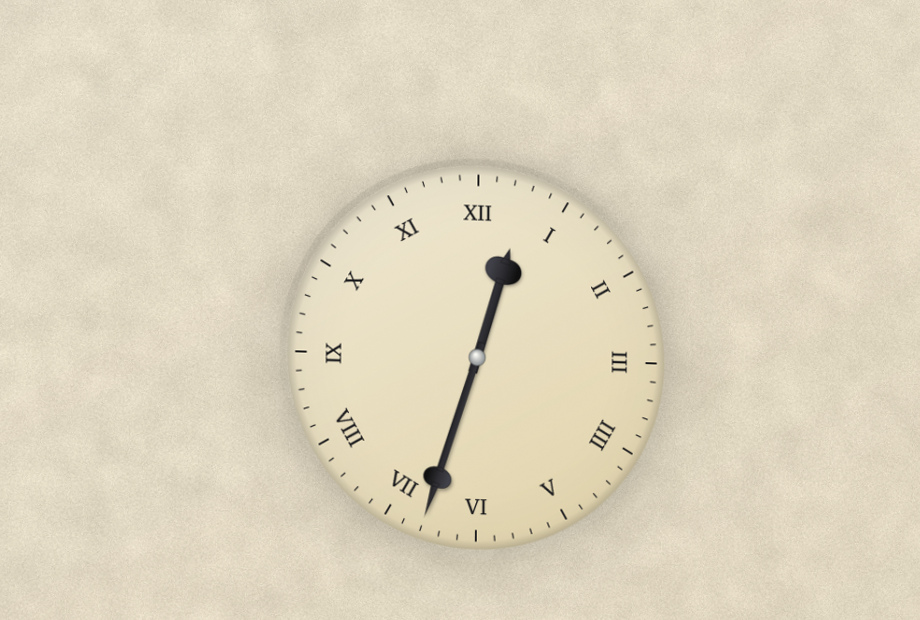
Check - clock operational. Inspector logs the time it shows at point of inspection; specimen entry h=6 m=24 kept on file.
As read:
h=12 m=33
